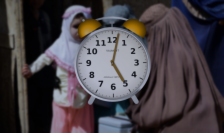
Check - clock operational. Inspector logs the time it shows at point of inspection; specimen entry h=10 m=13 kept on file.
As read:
h=5 m=2
